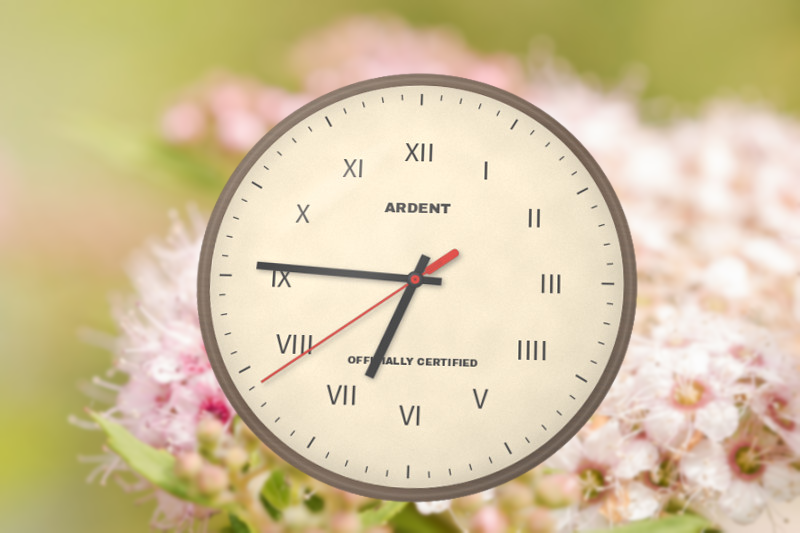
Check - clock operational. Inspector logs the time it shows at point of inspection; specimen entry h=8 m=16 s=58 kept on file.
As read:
h=6 m=45 s=39
